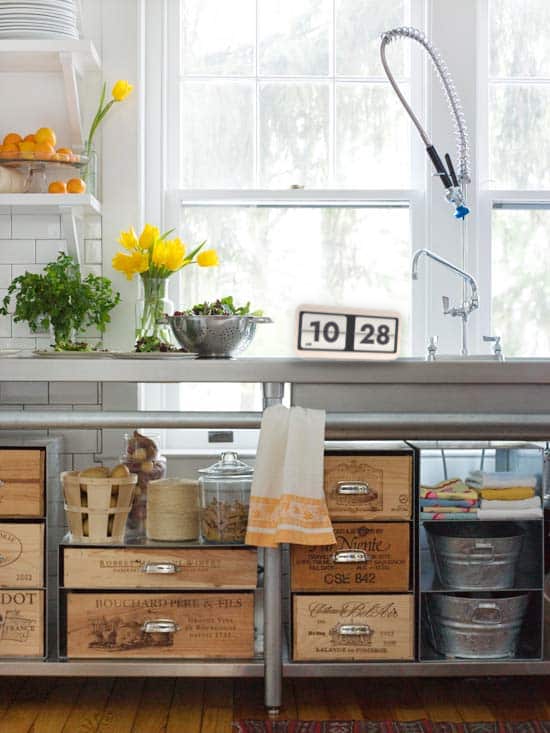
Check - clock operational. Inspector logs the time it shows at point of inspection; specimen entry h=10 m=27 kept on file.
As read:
h=10 m=28
